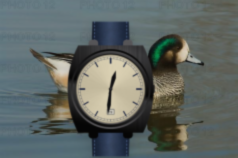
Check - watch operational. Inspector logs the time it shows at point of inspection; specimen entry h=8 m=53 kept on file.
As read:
h=12 m=31
